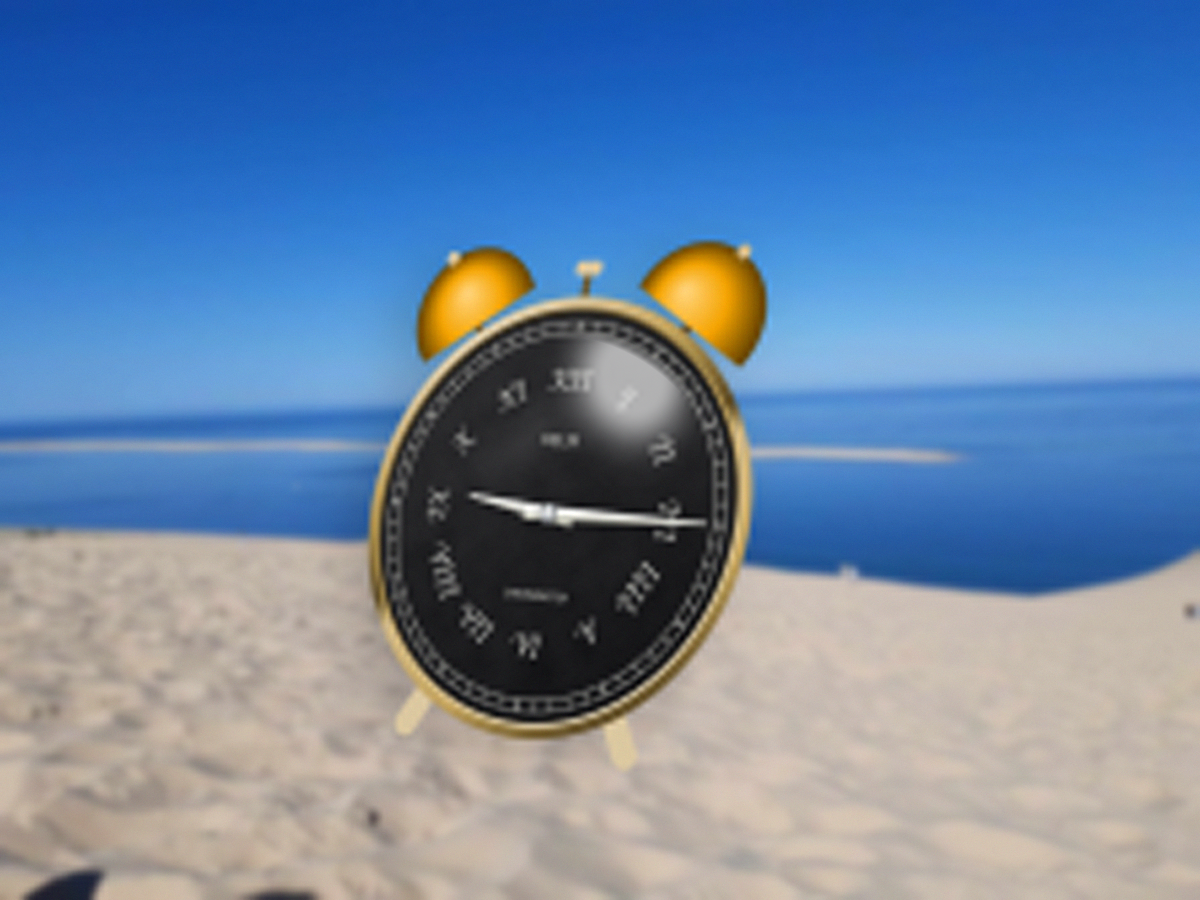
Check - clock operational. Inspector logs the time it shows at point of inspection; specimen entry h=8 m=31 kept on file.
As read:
h=9 m=15
